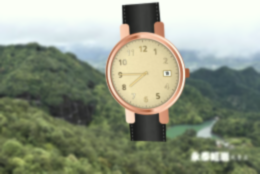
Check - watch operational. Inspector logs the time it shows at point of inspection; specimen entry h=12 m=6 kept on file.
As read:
h=7 m=45
